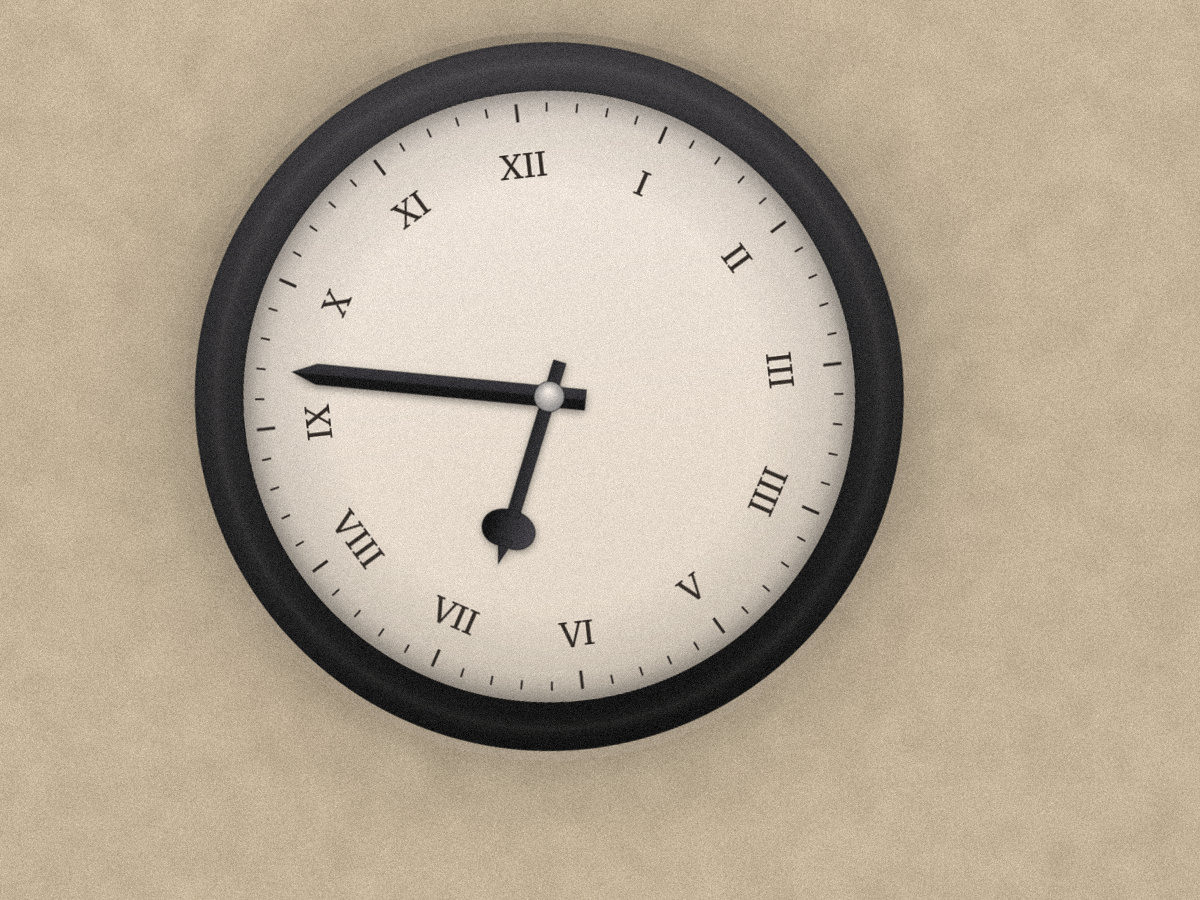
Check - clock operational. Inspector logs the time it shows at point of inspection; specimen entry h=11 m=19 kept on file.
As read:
h=6 m=47
